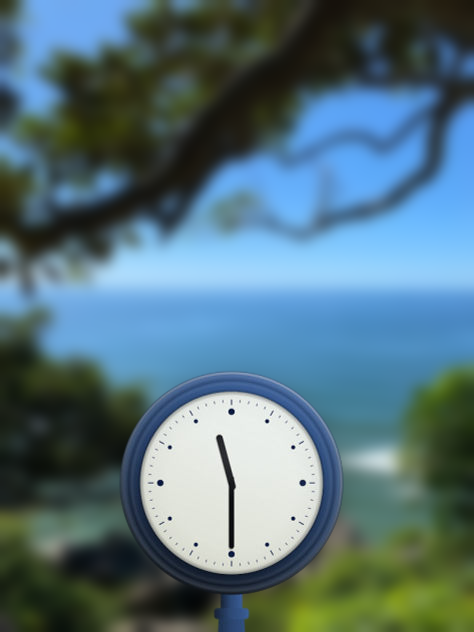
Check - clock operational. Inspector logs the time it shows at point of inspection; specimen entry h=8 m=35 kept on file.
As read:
h=11 m=30
